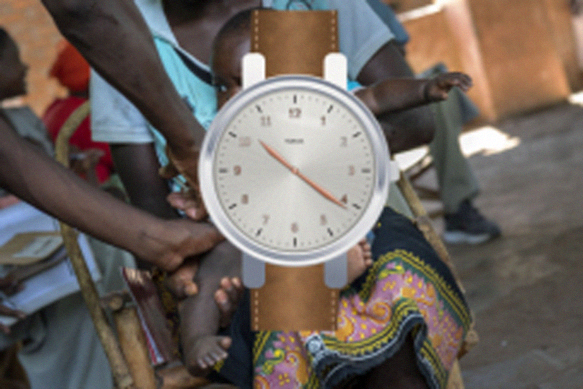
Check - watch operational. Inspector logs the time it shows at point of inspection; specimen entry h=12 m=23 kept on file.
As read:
h=10 m=21
